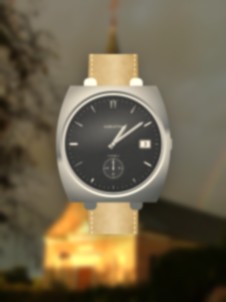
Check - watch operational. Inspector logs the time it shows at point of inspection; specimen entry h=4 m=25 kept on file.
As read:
h=1 m=9
